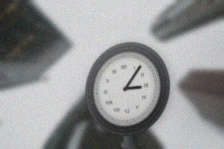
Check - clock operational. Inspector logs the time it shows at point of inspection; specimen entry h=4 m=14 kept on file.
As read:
h=3 m=7
